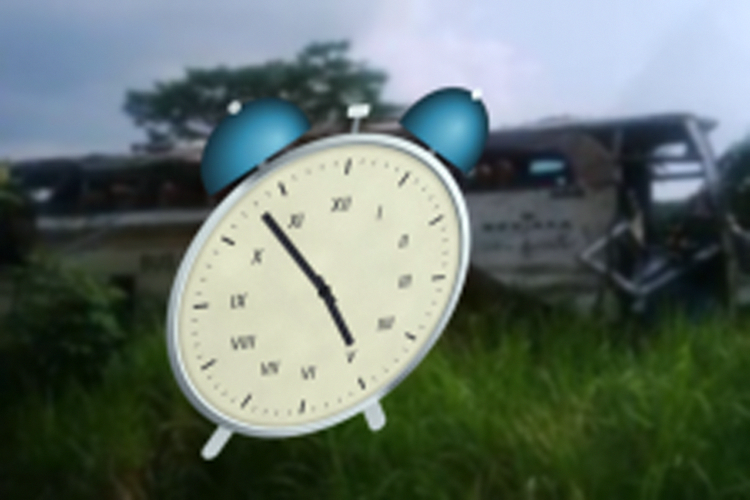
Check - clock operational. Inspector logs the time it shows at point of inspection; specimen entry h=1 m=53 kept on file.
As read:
h=4 m=53
